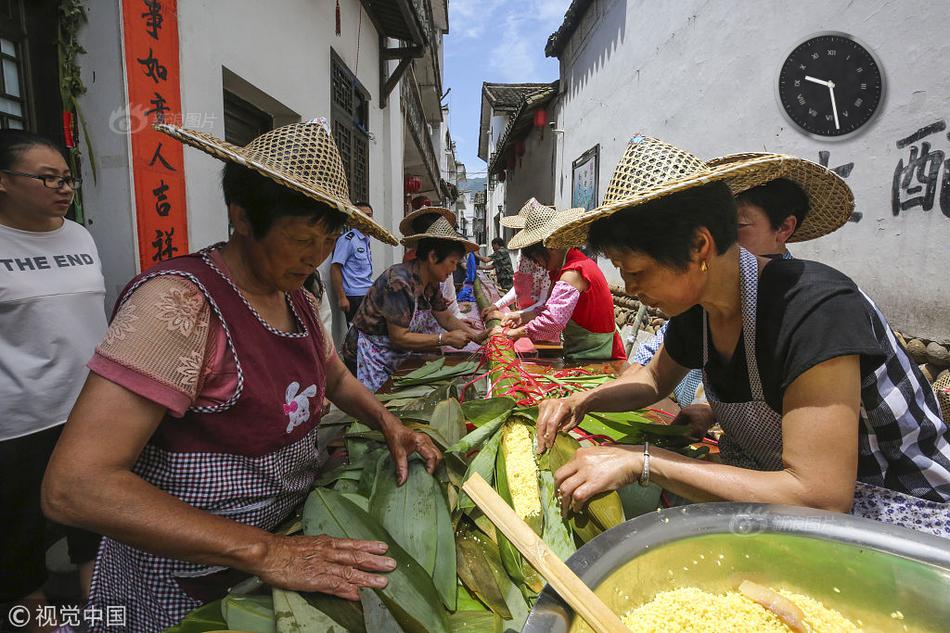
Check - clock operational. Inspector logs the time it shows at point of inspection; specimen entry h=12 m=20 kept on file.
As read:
h=9 m=28
